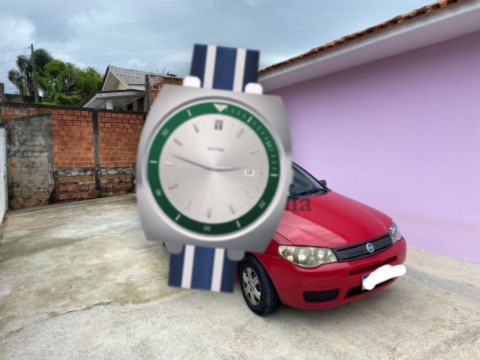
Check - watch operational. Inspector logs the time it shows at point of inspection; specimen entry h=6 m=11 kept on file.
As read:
h=2 m=47
